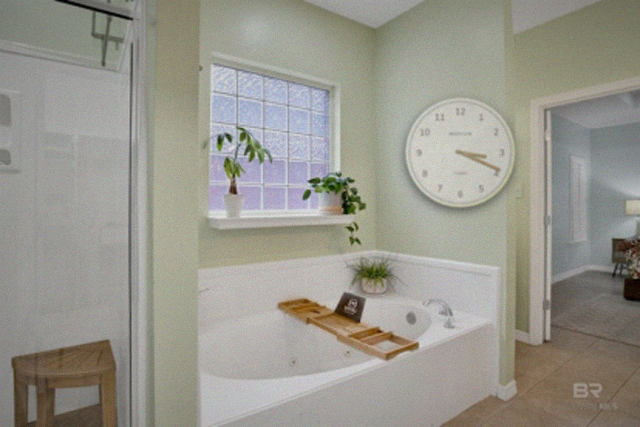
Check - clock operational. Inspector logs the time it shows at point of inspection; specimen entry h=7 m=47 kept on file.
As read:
h=3 m=19
